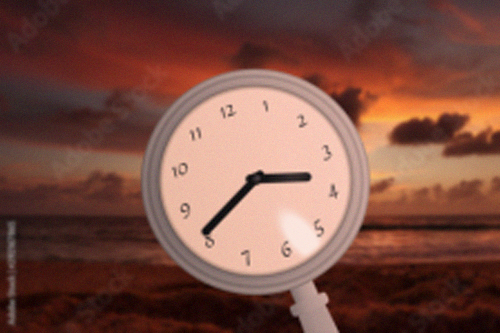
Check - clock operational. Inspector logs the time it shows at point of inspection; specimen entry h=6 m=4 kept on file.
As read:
h=3 m=41
